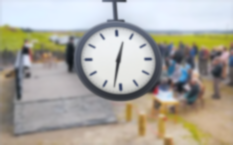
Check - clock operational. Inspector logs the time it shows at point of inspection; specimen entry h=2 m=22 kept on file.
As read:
h=12 m=32
